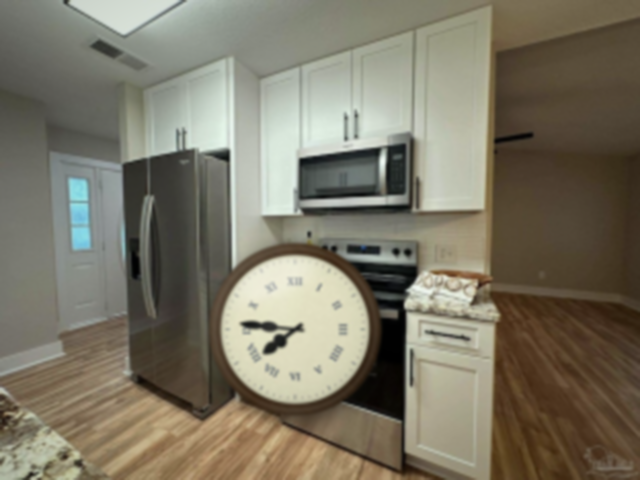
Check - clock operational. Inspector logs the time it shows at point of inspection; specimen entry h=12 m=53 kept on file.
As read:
h=7 m=46
